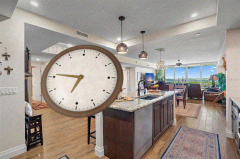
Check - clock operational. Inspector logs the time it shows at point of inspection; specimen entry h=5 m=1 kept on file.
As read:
h=6 m=46
